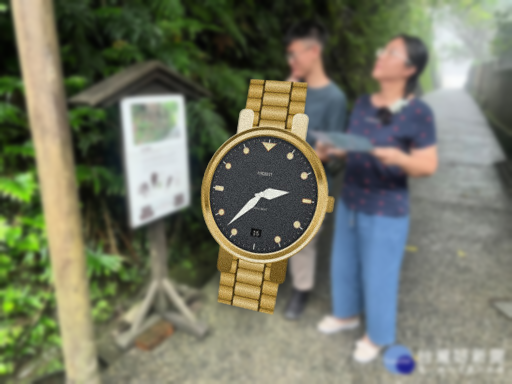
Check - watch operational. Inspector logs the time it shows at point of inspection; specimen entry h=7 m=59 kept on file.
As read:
h=2 m=37
